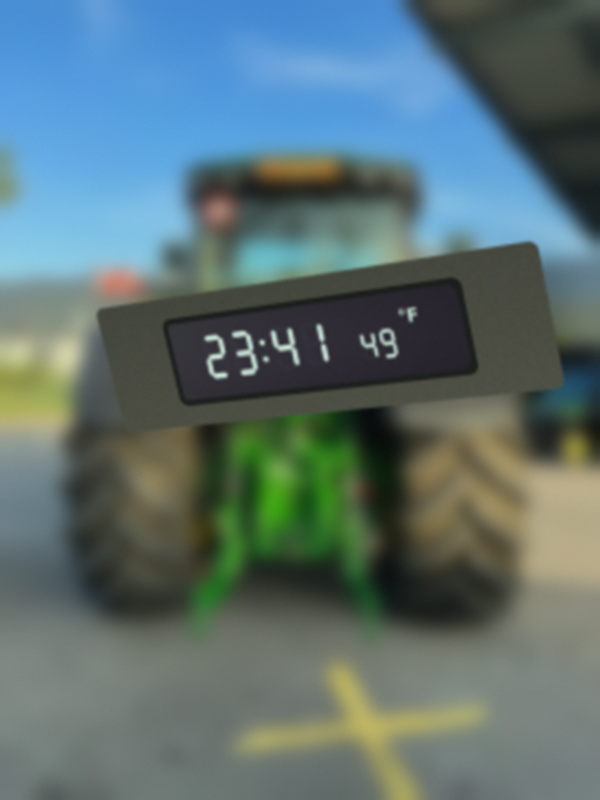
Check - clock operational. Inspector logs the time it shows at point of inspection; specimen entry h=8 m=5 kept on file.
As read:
h=23 m=41
